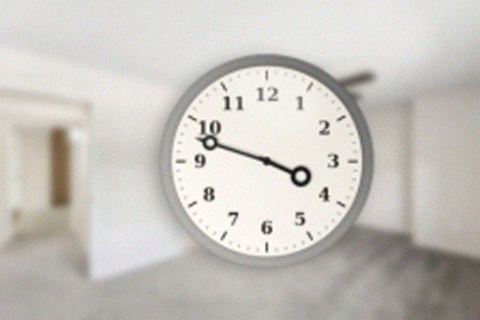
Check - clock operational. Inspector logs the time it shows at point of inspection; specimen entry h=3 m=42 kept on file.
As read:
h=3 m=48
